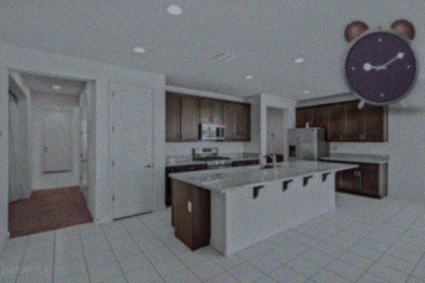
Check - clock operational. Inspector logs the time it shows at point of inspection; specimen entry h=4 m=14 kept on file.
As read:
h=9 m=10
